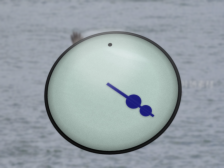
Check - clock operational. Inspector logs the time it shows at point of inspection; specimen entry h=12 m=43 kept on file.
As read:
h=4 m=22
